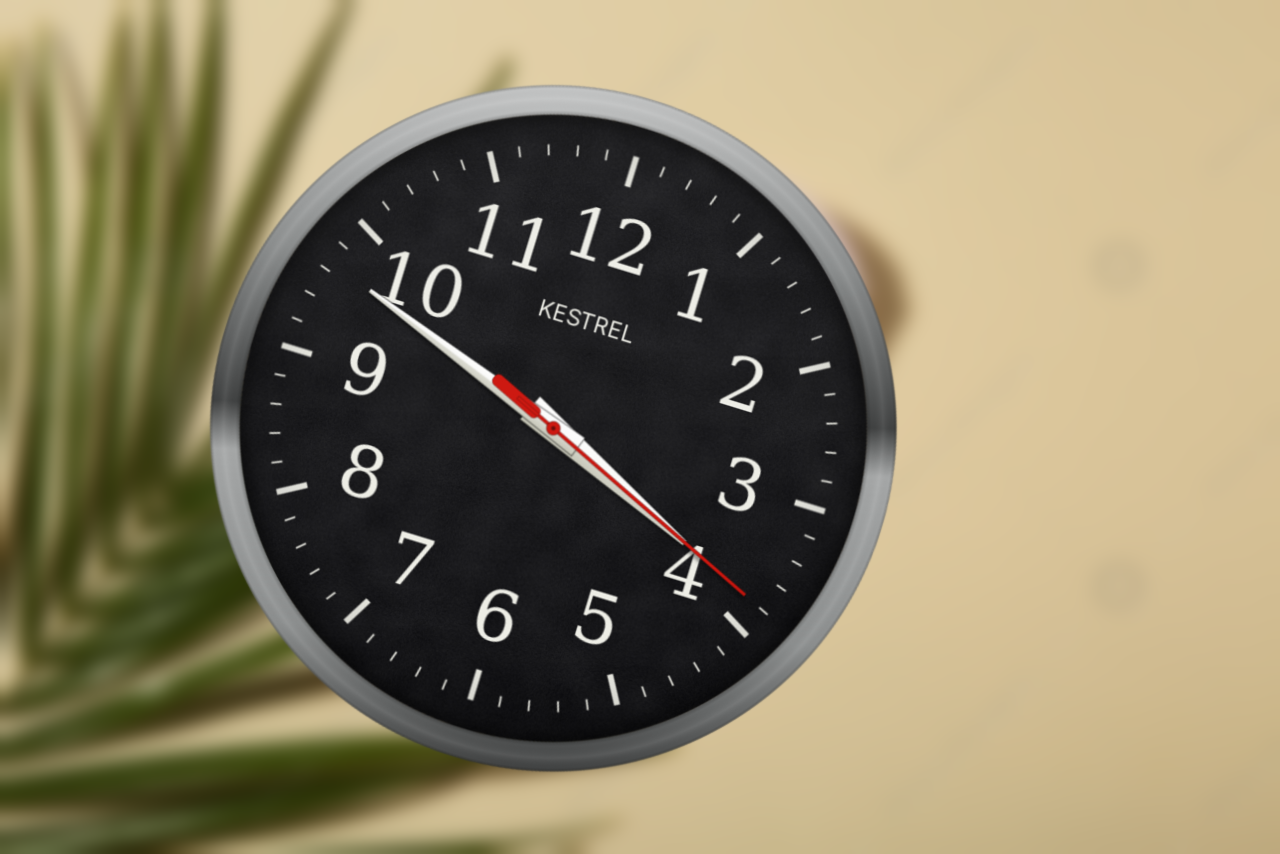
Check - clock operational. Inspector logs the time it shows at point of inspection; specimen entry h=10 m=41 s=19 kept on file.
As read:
h=3 m=48 s=19
